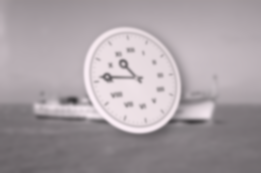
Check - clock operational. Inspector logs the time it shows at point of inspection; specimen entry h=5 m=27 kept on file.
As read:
h=10 m=46
